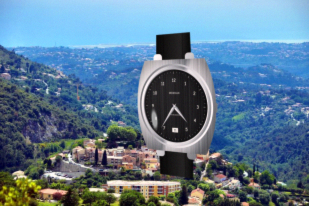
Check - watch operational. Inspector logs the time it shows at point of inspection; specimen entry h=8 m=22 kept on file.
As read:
h=4 m=36
